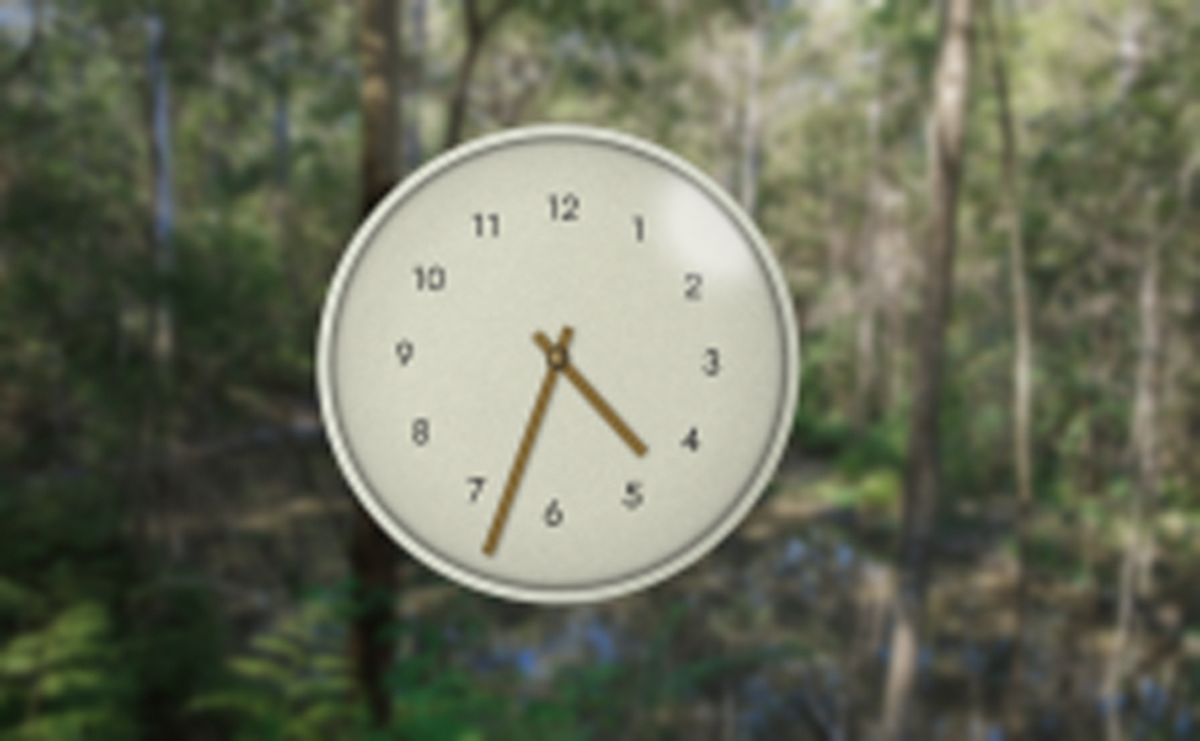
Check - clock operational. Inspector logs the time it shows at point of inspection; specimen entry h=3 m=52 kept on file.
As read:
h=4 m=33
